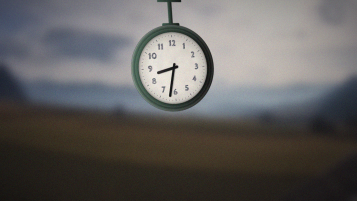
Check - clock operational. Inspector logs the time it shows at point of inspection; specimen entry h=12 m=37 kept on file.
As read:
h=8 m=32
